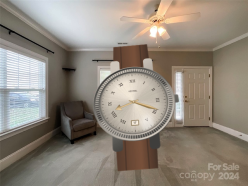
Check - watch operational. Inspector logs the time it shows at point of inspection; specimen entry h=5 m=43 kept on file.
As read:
h=8 m=19
